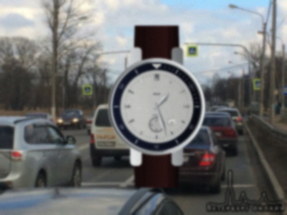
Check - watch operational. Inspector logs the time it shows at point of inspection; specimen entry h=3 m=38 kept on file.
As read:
h=1 m=27
